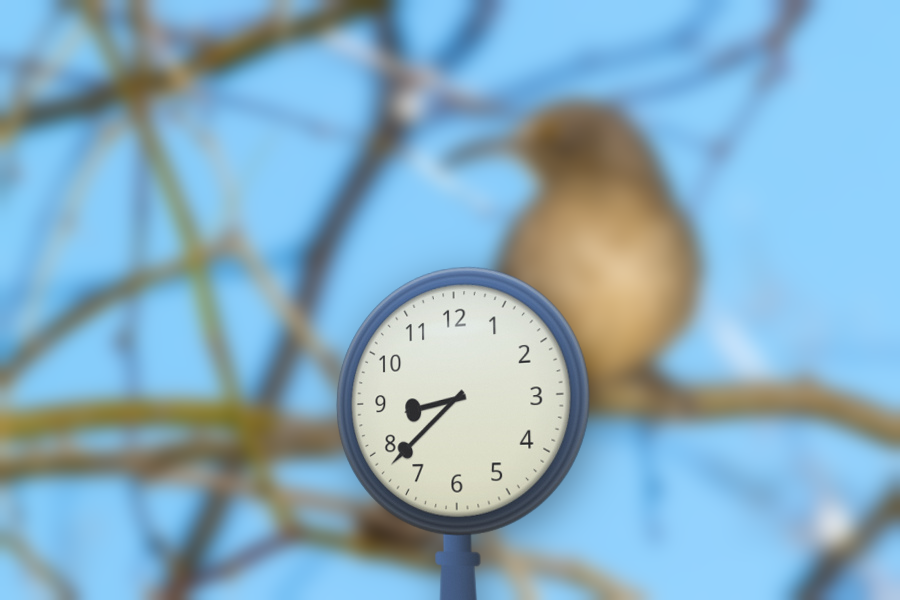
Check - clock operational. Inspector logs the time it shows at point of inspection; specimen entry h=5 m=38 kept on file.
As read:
h=8 m=38
